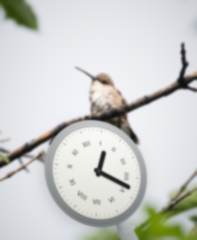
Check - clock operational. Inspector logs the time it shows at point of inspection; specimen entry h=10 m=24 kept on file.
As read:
h=1 m=23
